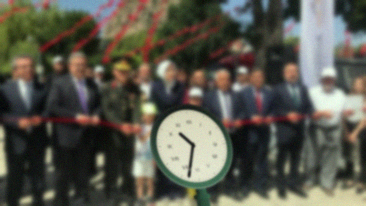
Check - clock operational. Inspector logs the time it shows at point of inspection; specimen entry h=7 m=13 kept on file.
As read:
h=10 m=33
